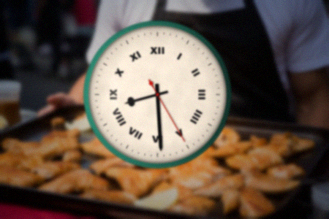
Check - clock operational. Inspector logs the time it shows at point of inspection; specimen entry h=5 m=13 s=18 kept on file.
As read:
h=8 m=29 s=25
